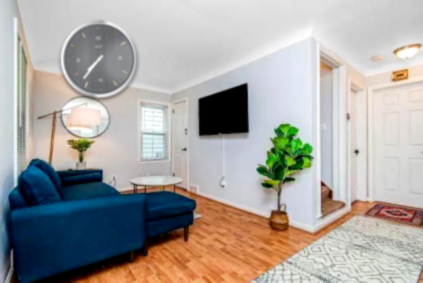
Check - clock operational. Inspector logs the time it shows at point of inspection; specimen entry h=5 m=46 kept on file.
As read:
h=7 m=37
